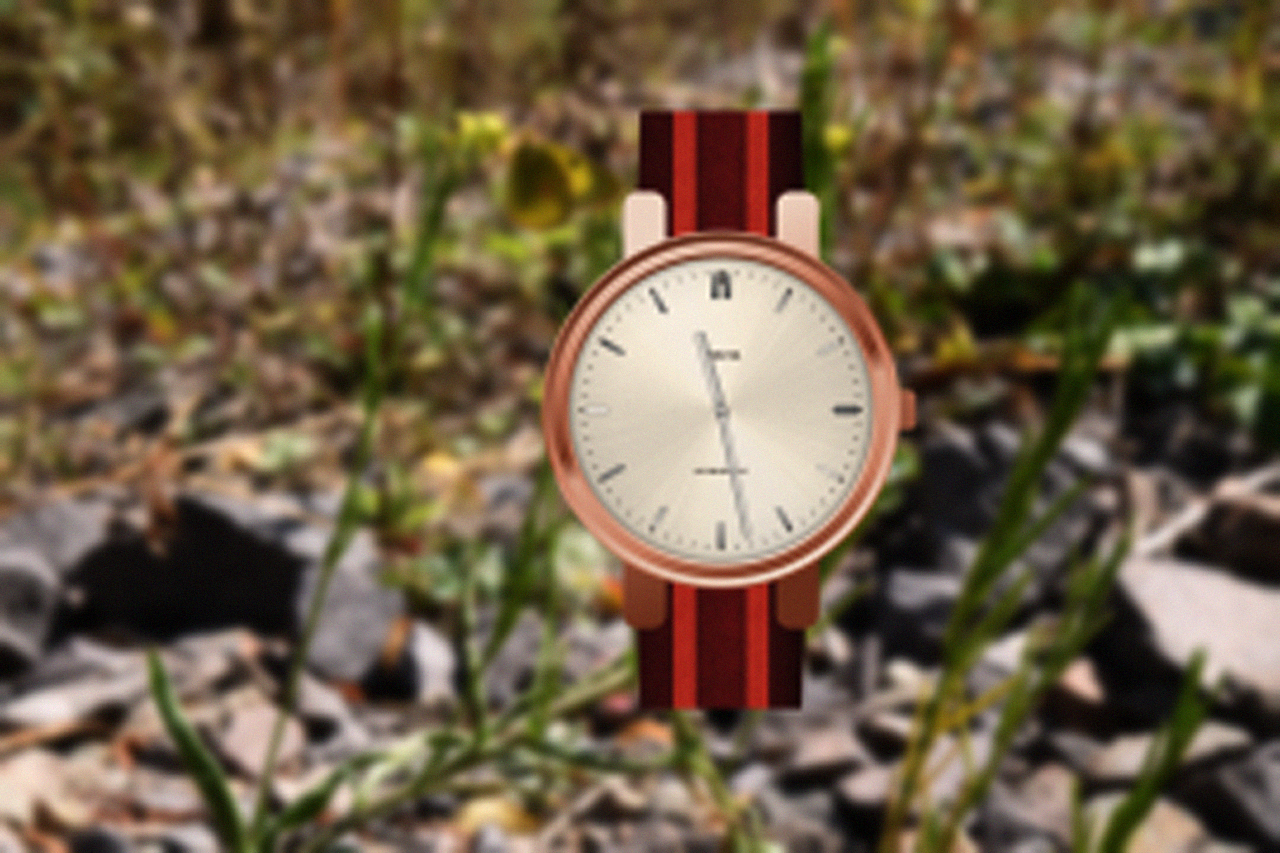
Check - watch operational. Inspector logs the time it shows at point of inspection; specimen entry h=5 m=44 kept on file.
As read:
h=11 m=28
